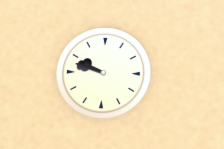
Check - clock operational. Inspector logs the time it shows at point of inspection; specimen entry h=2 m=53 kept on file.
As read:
h=9 m=48
